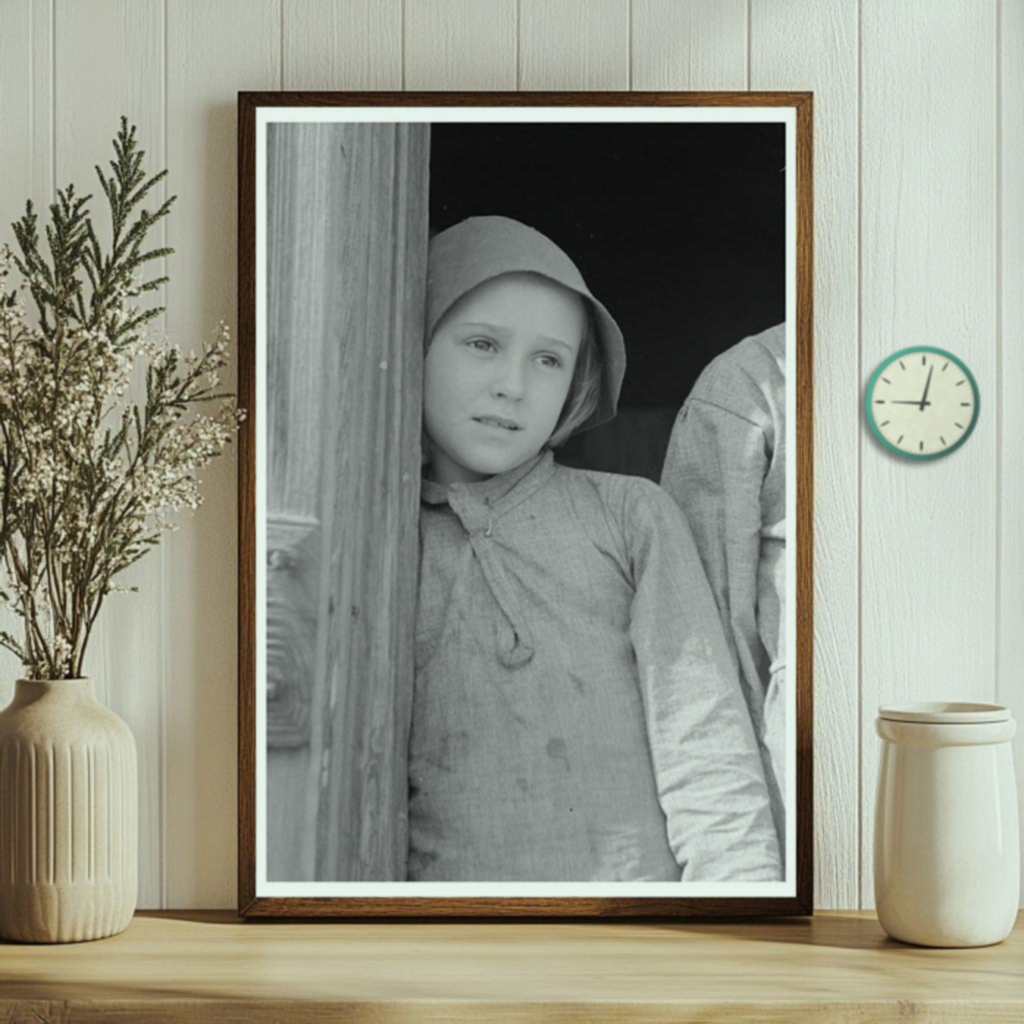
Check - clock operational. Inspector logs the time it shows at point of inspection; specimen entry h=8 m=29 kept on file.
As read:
h=9 m=2
